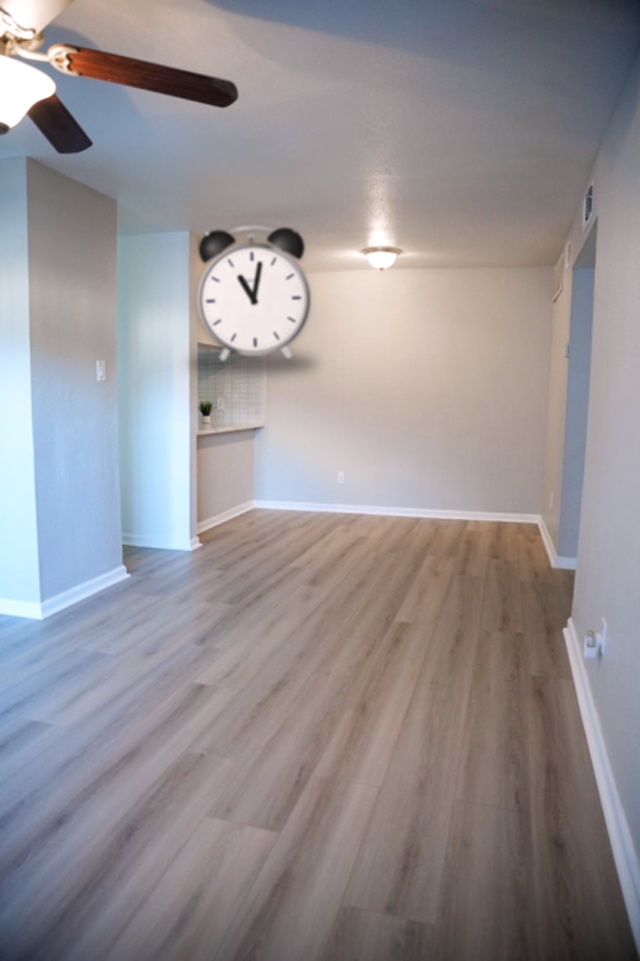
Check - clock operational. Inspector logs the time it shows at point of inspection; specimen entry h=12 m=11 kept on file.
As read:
h=11 m=2
